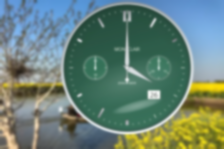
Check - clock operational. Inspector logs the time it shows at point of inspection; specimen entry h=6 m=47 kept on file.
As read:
h=4 m=0
